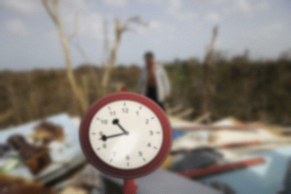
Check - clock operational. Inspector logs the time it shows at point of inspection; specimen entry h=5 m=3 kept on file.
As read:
h=10 m=43
